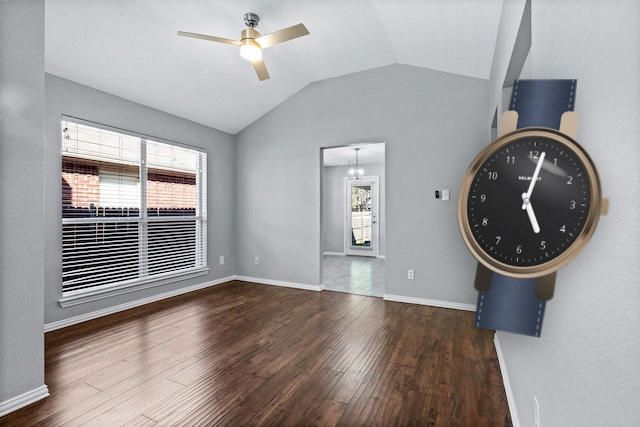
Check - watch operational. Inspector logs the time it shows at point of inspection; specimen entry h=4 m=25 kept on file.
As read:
h=5 m=2
